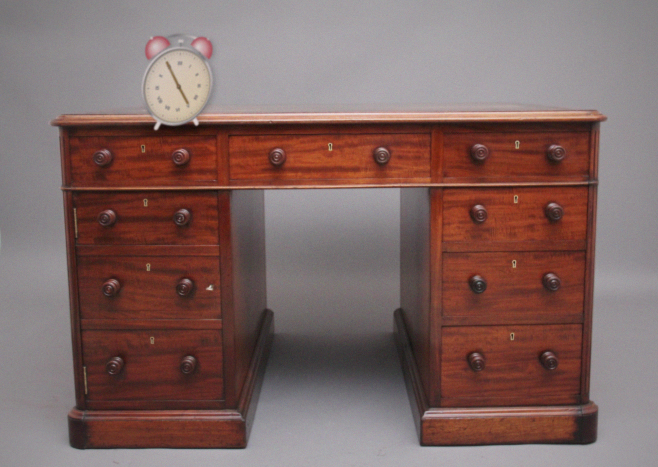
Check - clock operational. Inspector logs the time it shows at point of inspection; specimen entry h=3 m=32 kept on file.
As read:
h=4 m=55
